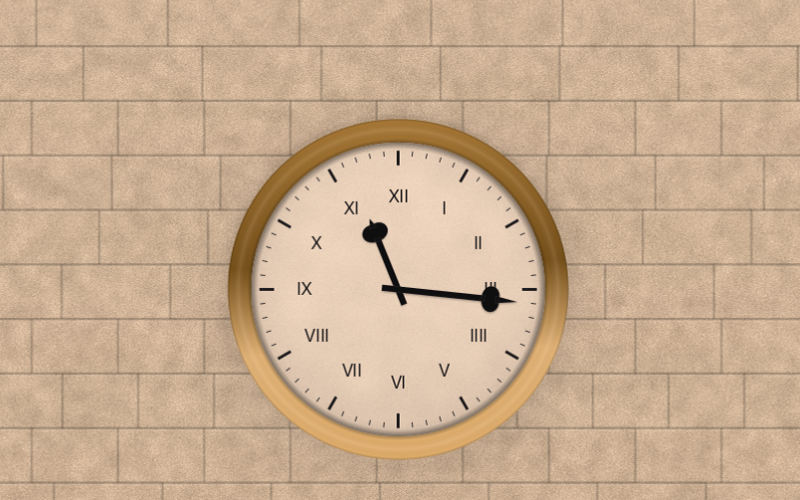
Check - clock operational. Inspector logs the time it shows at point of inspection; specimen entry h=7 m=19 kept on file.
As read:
h=11 m=16
